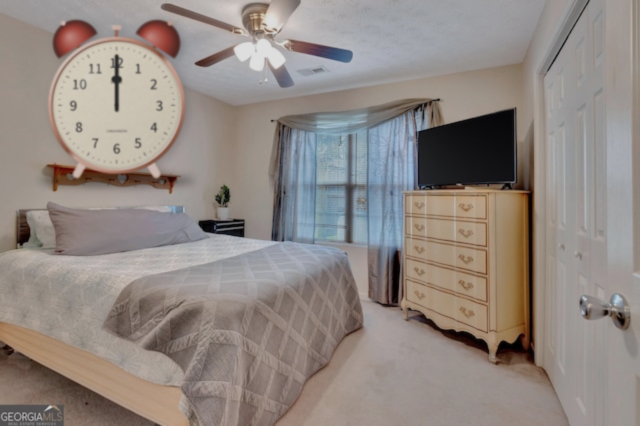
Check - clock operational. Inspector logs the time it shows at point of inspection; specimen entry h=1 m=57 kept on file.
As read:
h=12 m=0
